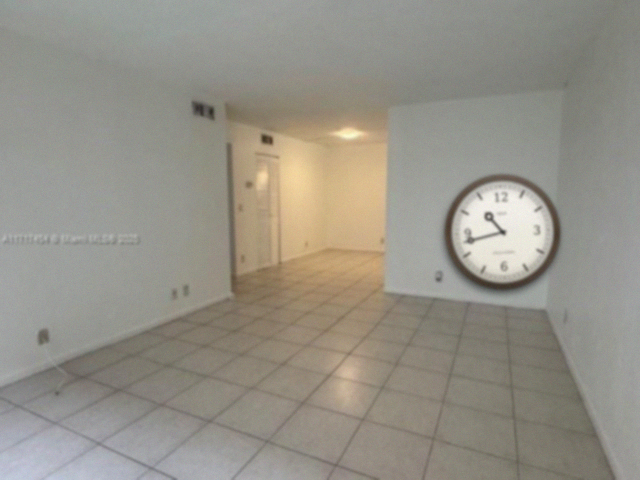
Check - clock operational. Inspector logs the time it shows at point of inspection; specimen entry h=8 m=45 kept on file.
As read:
h=10 m=43
